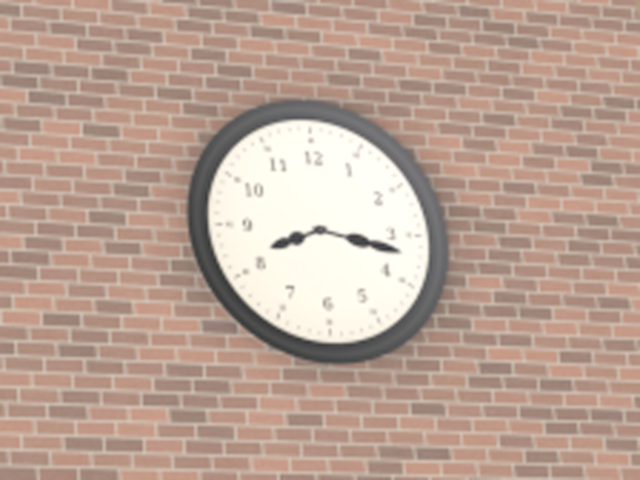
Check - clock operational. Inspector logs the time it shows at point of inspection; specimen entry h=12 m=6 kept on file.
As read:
h=8 m=17
